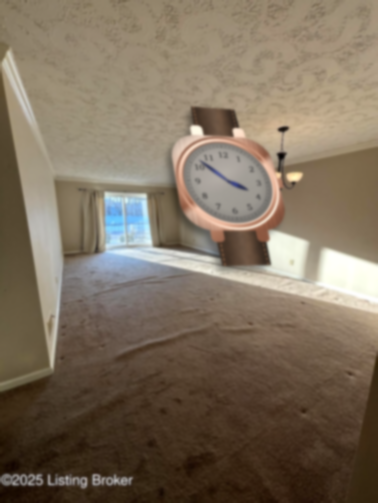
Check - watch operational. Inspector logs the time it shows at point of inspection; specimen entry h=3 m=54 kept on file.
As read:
h=3 m=52
